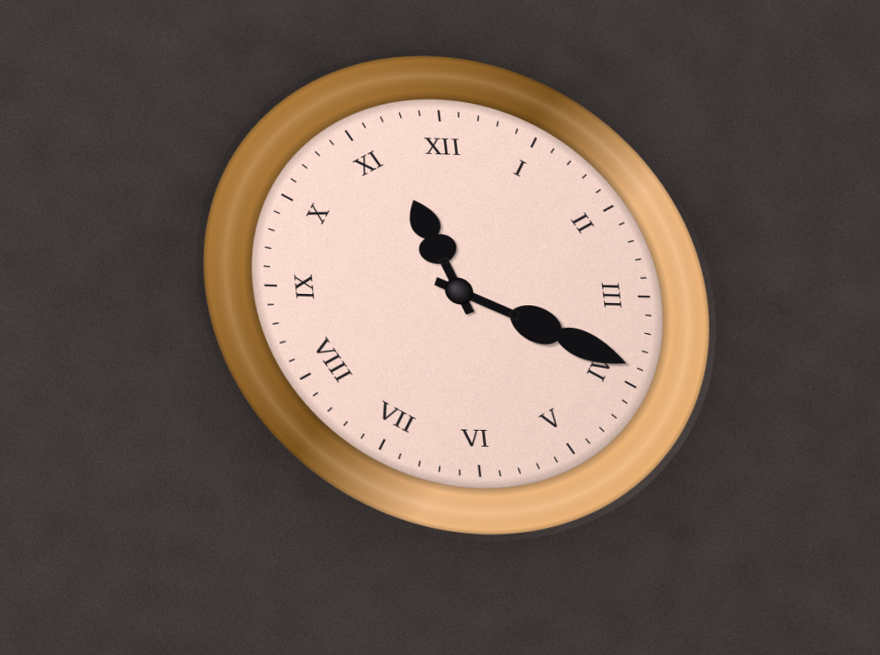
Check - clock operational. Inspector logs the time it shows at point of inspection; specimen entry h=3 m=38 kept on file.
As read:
h=11 m=19
